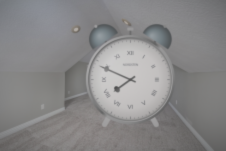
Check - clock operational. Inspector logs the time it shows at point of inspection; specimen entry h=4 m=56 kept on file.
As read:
h=7 m=49
